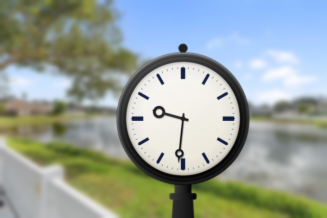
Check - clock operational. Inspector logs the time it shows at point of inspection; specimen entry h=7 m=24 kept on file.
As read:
h=9 m=31
